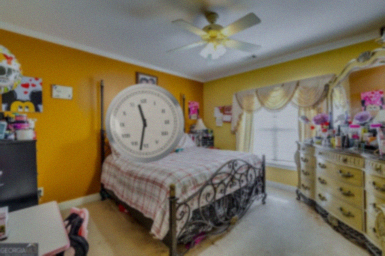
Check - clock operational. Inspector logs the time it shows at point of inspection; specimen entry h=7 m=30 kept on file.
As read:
h=11 m=32
